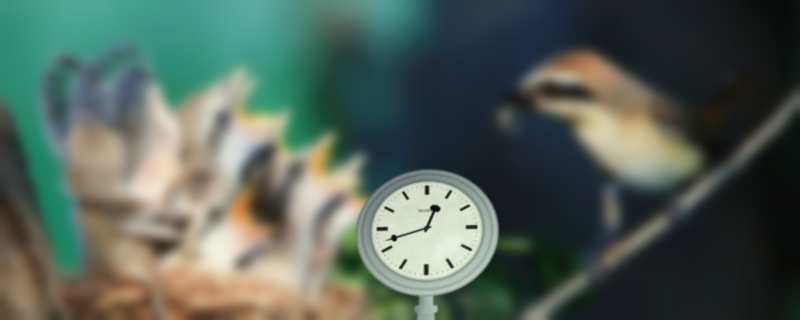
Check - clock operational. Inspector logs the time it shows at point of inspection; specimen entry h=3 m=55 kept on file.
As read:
h=12 m=42
